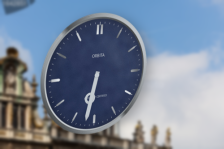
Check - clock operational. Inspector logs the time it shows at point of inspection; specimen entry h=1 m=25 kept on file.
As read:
h=6 m=32
